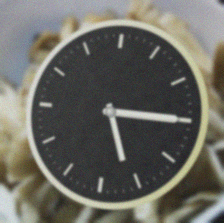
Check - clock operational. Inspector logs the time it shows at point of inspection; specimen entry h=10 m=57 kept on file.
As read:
h=5 m=15
